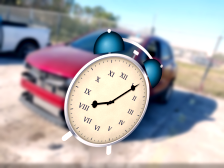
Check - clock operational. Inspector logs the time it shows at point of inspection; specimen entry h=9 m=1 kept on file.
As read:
h=8 m=6
